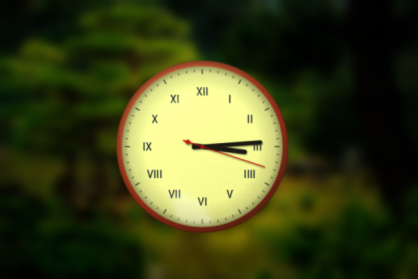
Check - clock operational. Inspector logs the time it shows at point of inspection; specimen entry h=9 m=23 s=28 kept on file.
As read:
h=3 m=14 s=18
